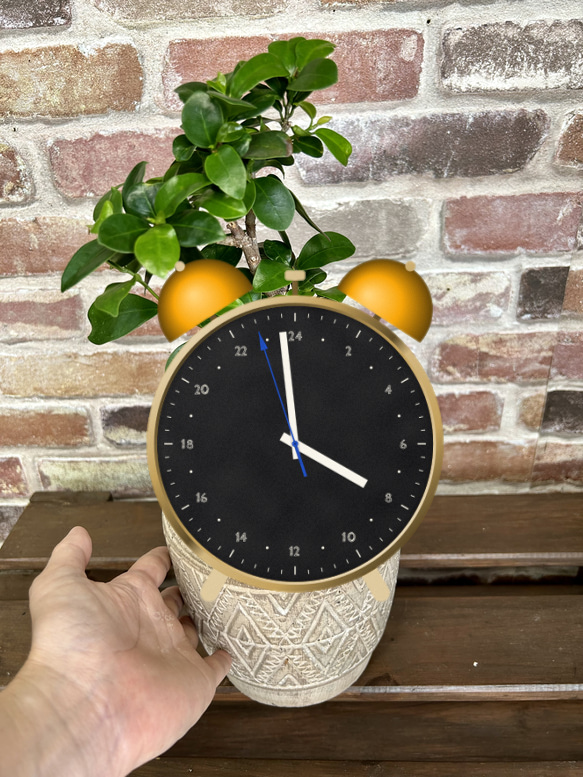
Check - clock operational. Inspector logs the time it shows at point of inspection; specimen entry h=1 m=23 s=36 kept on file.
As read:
h=7 m=58 s=57
